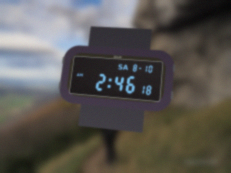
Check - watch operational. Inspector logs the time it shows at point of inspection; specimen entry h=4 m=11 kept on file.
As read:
h=2 m=46
